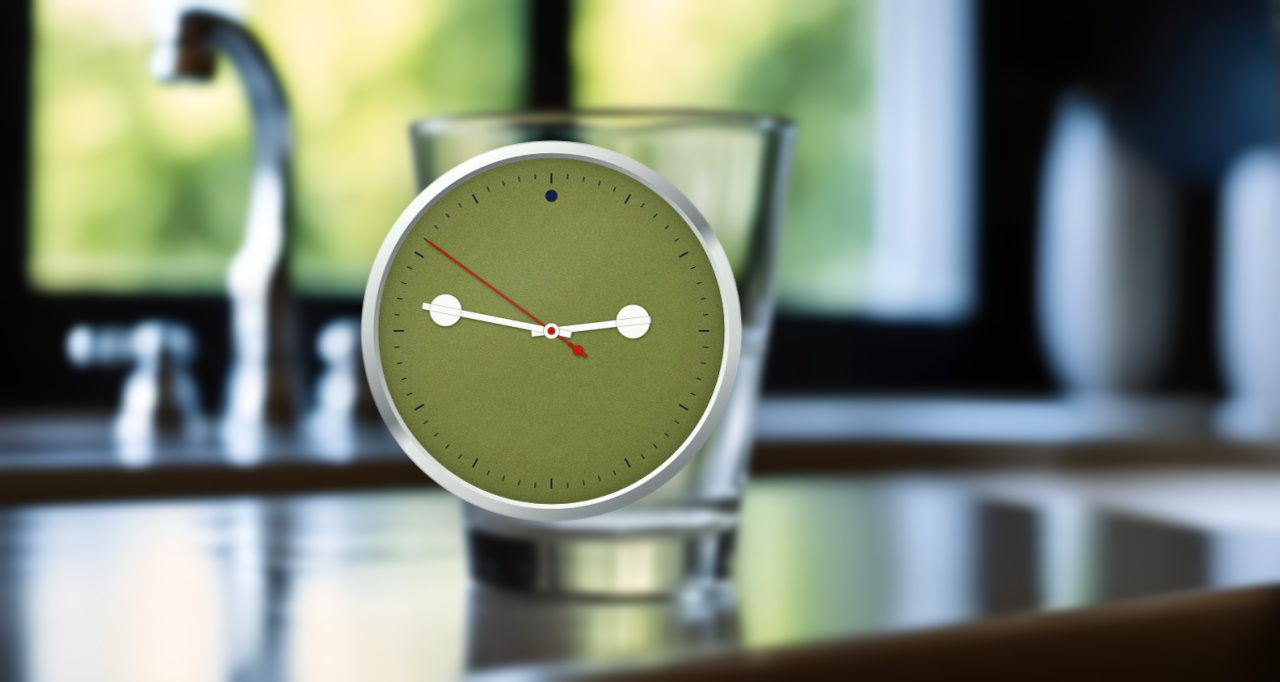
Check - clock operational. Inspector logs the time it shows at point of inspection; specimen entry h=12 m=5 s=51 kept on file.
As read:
h=2 m=46 s=51
